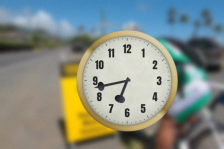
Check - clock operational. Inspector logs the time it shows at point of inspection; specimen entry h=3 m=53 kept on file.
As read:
h=6 m=43
